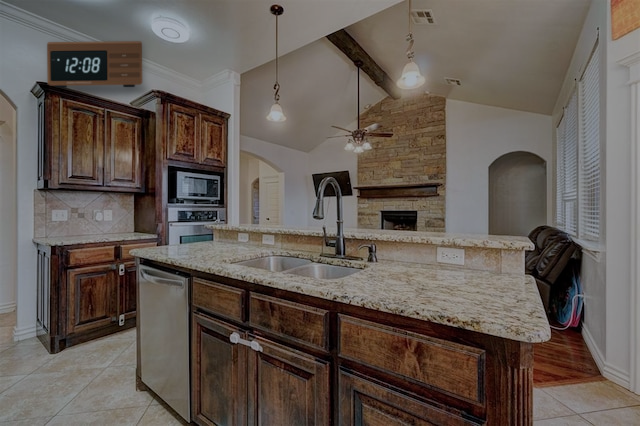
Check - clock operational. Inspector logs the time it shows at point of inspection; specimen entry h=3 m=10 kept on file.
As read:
h=12 m=8
